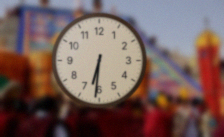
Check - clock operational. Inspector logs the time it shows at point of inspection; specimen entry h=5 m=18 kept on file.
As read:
h=6 m=31
